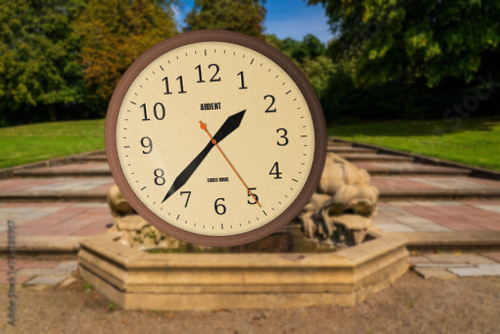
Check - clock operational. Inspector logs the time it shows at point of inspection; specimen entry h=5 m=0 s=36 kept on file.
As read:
h=1 m=37 s=25
